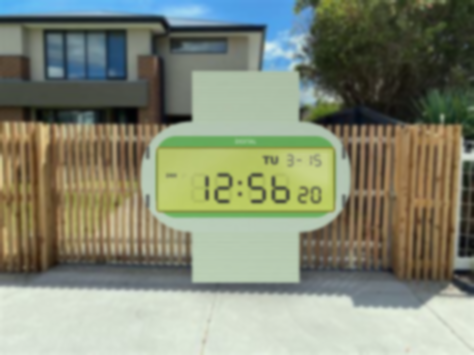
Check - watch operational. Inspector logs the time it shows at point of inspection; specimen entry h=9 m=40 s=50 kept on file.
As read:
h=12 m=56 s=20
